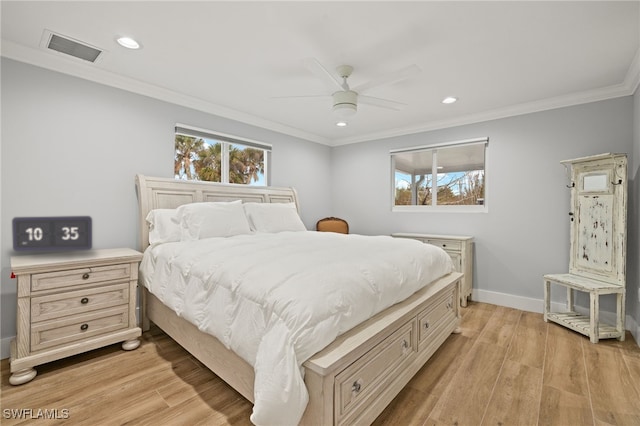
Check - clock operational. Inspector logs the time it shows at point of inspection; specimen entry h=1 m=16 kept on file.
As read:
h=10 m=35
